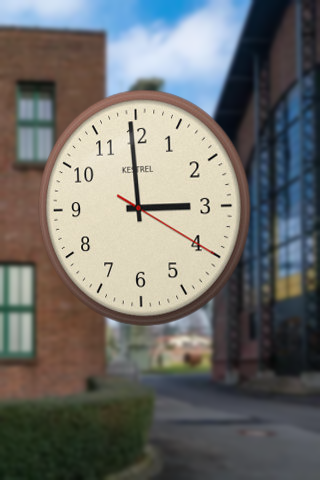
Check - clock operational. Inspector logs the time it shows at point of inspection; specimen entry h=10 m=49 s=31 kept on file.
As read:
h=2 m=59 s=20
